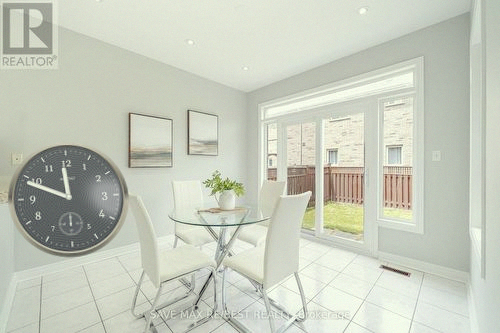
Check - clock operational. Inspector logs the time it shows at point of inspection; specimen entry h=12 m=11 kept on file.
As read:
h=11 m=49
